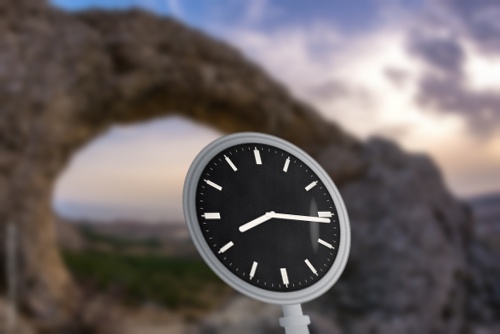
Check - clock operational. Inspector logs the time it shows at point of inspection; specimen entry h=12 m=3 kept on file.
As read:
h=8 m=16
